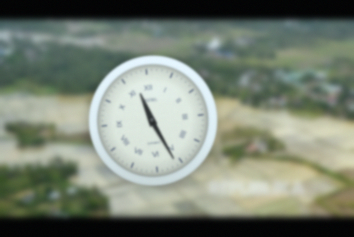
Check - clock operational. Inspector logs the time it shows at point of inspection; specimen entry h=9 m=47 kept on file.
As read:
h=11 m=26
